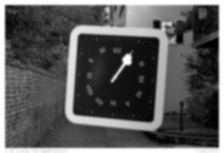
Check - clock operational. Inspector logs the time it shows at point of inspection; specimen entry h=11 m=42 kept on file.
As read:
h=1 m=5
